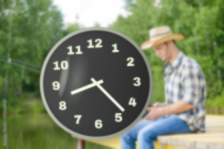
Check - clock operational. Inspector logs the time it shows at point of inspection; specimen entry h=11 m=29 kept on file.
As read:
h=8 m=23
